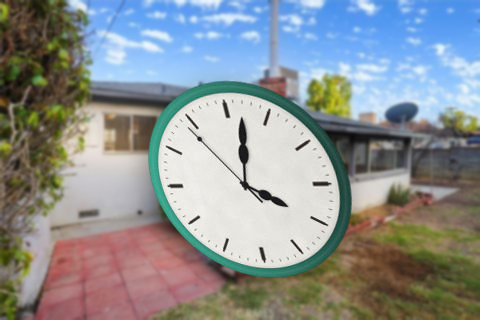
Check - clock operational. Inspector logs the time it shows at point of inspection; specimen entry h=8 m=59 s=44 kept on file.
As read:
h=4 m=1 s=54
